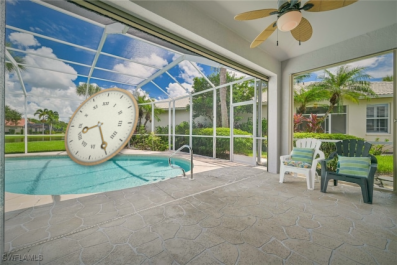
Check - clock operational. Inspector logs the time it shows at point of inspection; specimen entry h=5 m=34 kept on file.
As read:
h=8 m=25
